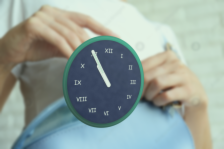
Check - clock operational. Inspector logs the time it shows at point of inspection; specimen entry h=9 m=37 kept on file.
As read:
h=10 m=55
